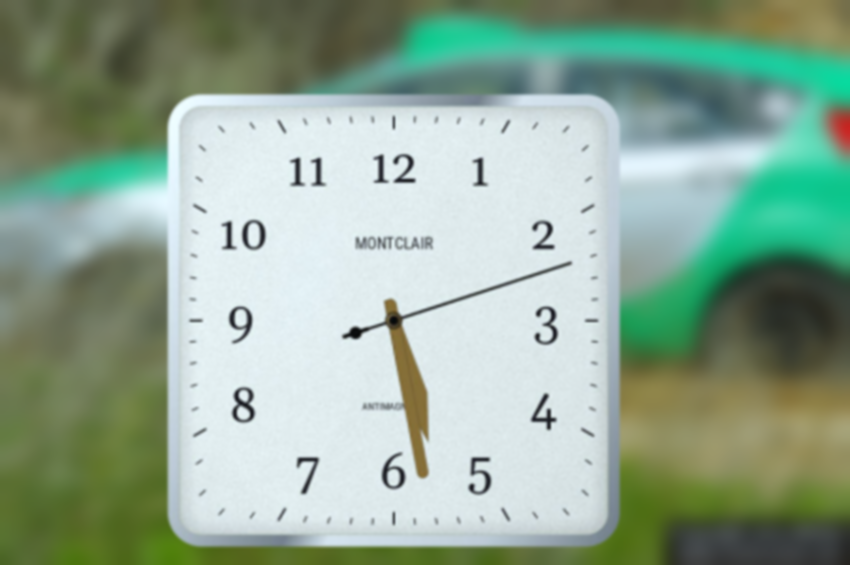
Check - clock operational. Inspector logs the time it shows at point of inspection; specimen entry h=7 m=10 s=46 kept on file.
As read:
h=5 m=28 s=12
